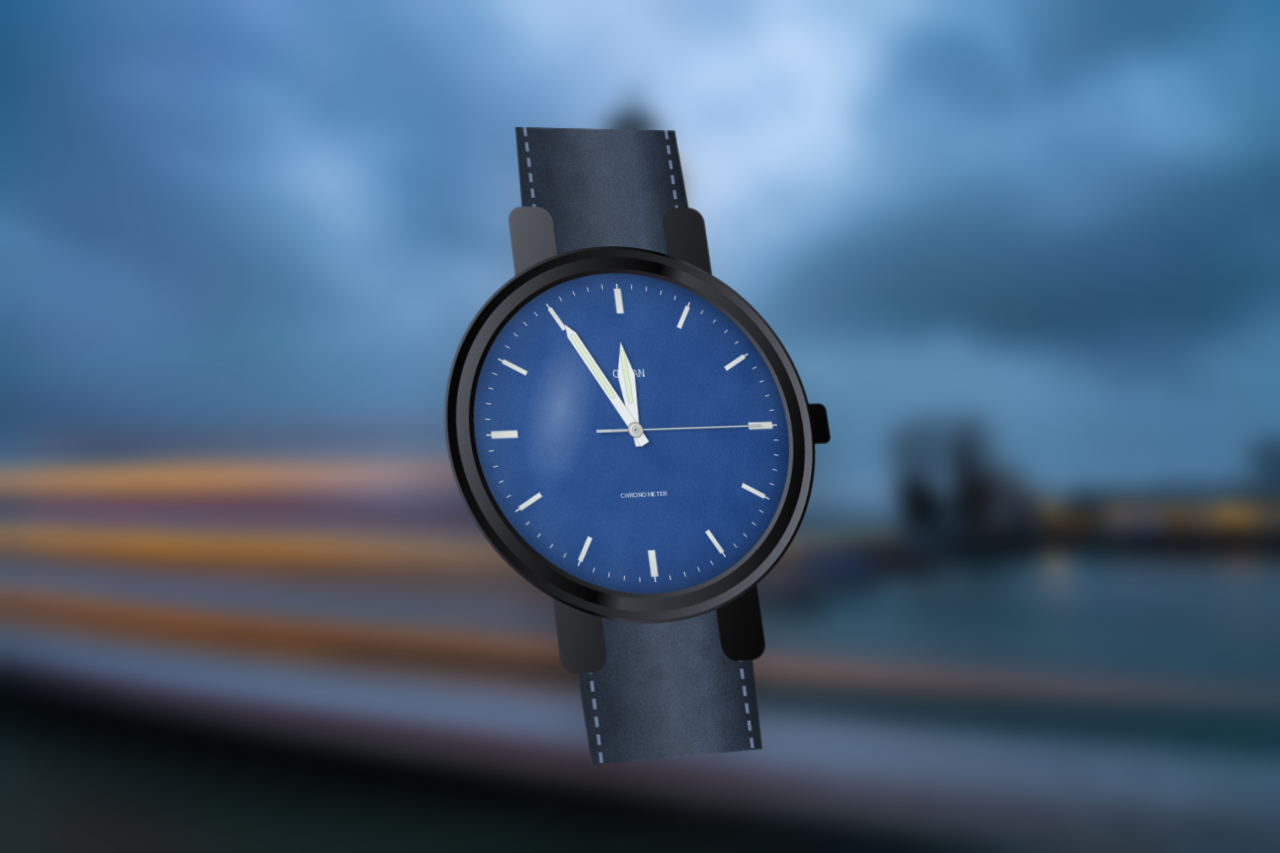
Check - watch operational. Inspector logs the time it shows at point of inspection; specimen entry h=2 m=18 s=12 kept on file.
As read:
h=11 m=55 s=15
